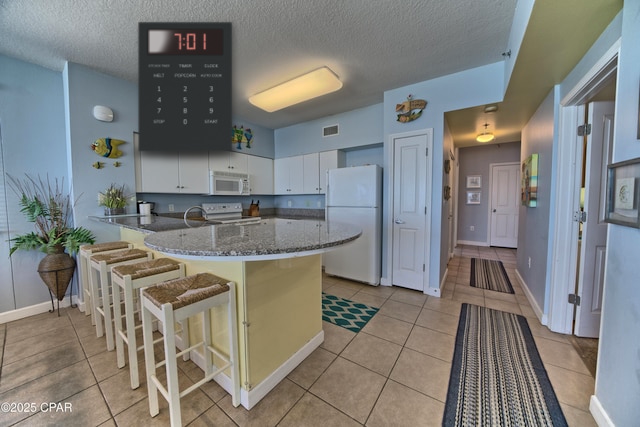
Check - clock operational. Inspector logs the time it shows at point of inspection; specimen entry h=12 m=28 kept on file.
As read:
h=7 m=1
